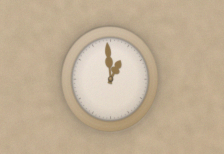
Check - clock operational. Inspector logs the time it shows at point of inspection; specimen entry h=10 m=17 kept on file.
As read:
h=12 m=59
